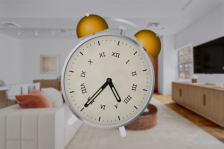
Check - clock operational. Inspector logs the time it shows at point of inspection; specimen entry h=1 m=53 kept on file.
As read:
h=4 m=35
